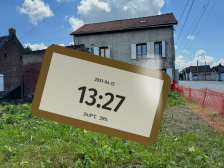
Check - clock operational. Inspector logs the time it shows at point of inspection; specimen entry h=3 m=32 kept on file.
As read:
h=13 m=27
